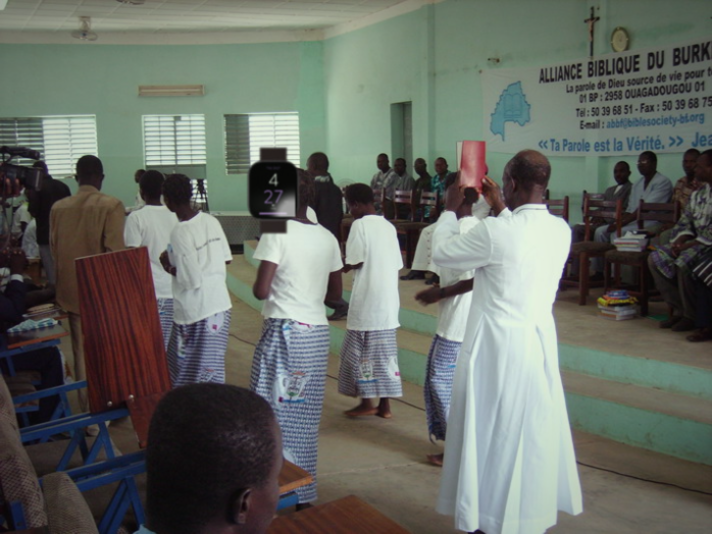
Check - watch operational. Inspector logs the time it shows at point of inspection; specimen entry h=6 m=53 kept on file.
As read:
h=4 m=27
